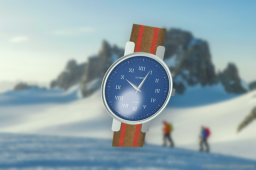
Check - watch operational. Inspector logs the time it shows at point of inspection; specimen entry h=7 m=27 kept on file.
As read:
h=10 m=4
